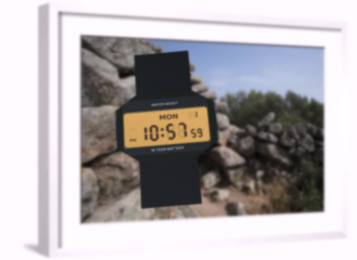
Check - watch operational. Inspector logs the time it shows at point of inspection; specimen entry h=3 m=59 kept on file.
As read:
h=10 m=57
